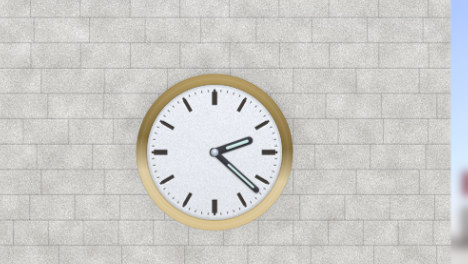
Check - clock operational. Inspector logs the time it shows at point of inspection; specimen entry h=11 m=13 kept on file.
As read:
h=2 m=22
